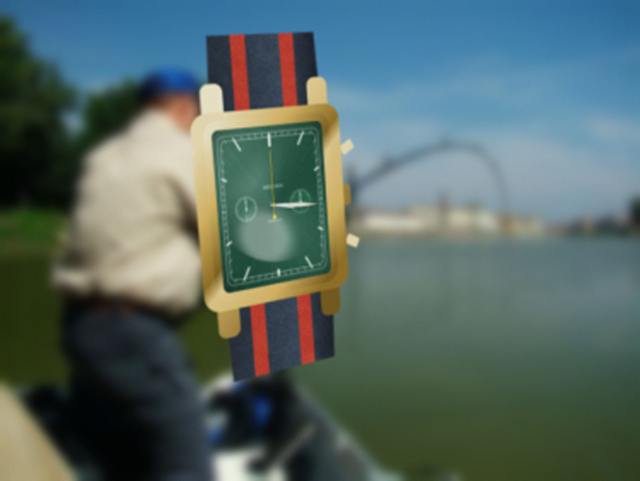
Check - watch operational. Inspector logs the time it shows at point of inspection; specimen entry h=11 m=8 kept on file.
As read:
h=3 m=16
